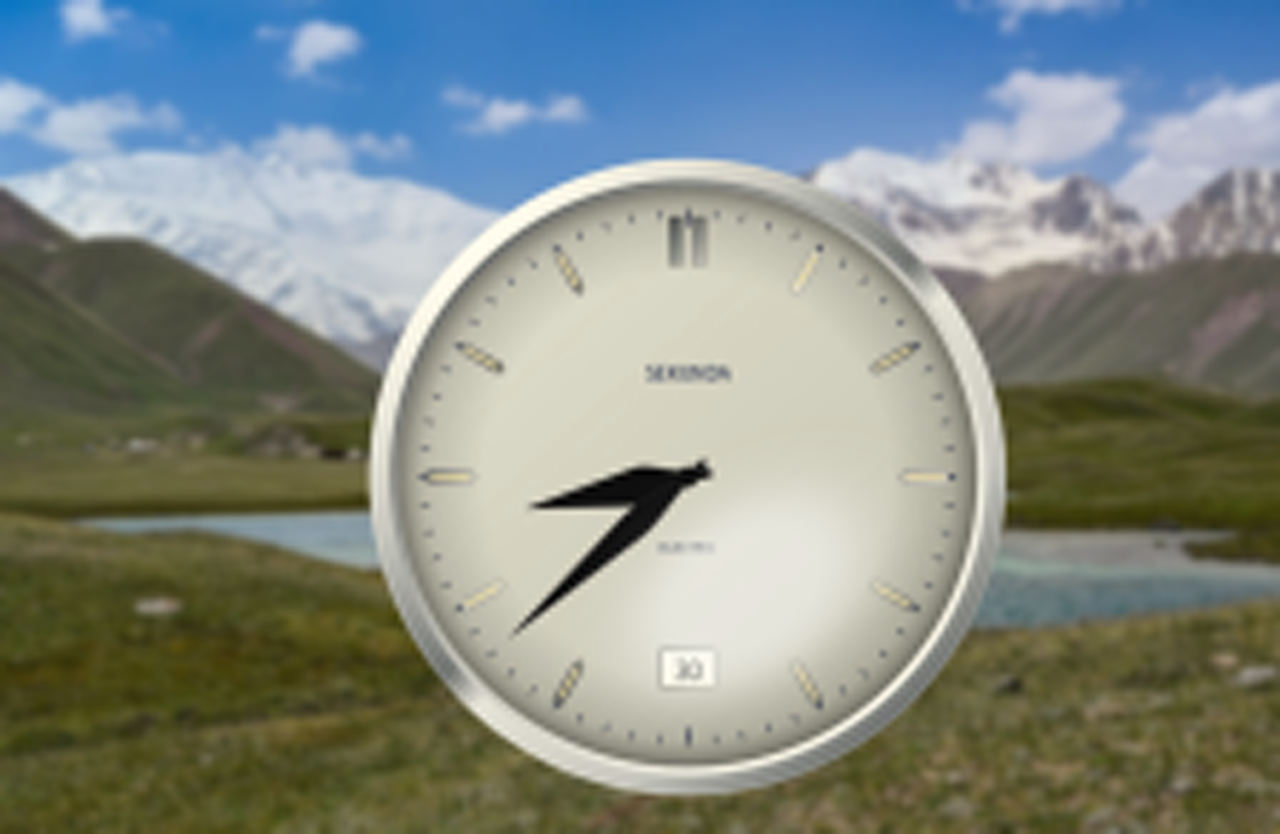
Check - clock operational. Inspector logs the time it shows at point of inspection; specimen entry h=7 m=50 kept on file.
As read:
h=8 m=38
